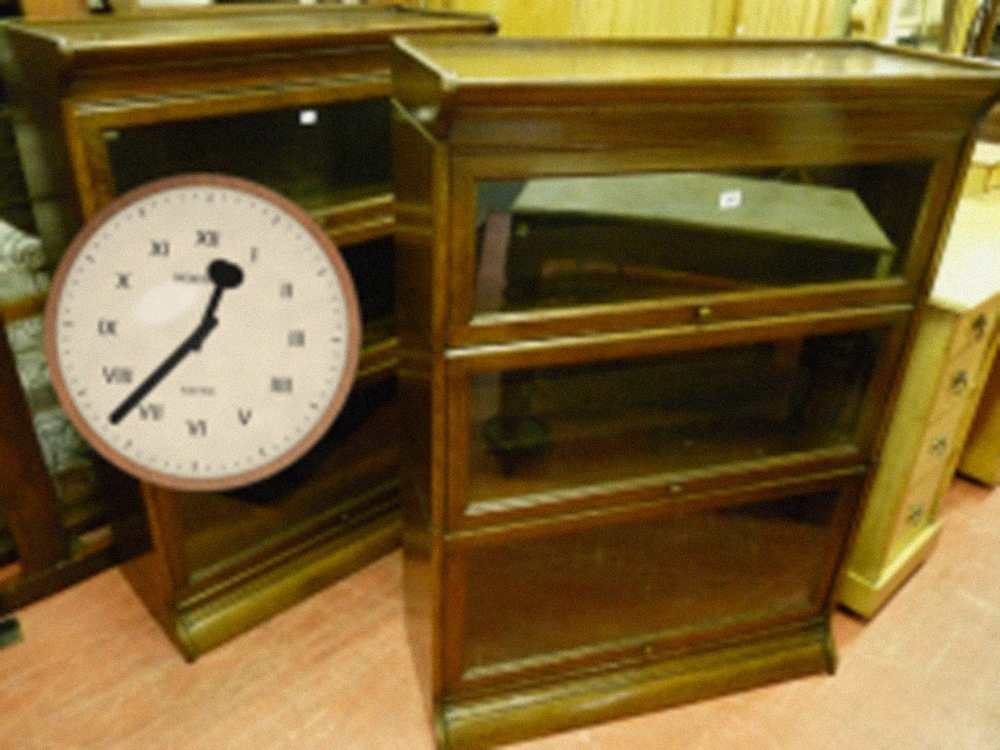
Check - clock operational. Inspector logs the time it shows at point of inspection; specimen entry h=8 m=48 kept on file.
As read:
h=12 m=37
